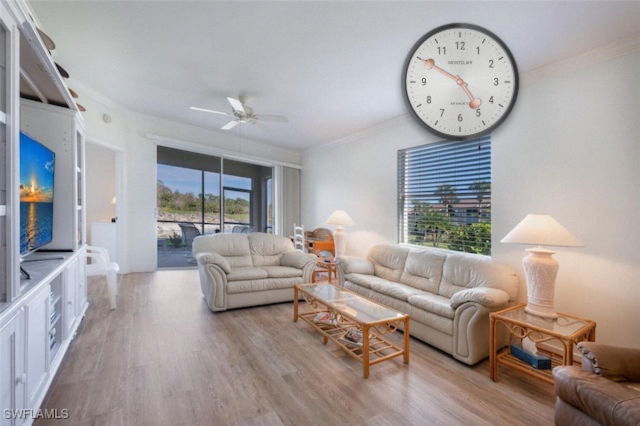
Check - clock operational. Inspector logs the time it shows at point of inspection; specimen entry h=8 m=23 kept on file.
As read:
h=4 m=50
